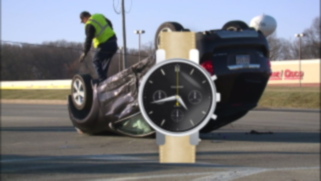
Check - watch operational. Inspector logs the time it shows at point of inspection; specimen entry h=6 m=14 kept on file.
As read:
h=4 m=43
